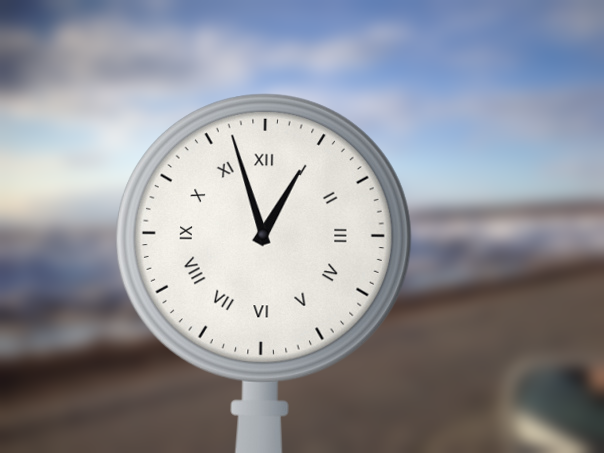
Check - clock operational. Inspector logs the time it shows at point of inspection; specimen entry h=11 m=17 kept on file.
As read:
h=12 m=57
